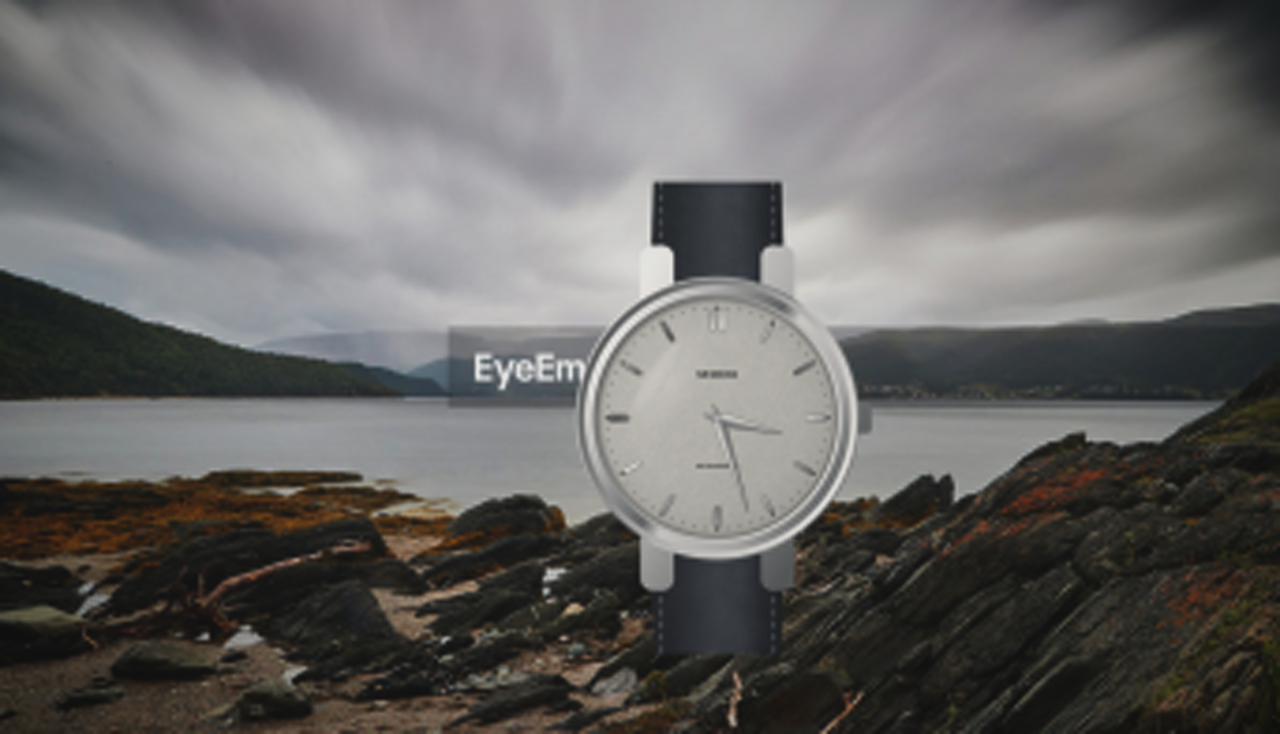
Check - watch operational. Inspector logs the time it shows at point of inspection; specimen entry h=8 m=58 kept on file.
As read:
h=3 m=27
